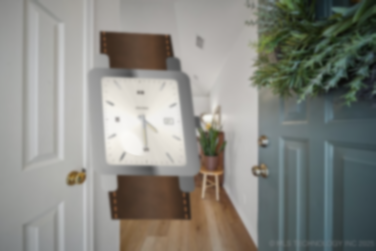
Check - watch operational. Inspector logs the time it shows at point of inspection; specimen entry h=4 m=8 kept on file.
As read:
h=4 m=30
